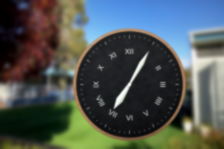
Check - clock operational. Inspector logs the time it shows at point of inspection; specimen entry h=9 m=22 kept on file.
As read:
h=7 m=5
